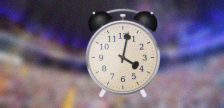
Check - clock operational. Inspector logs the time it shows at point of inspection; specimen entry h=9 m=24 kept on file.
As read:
h=4 m=2
